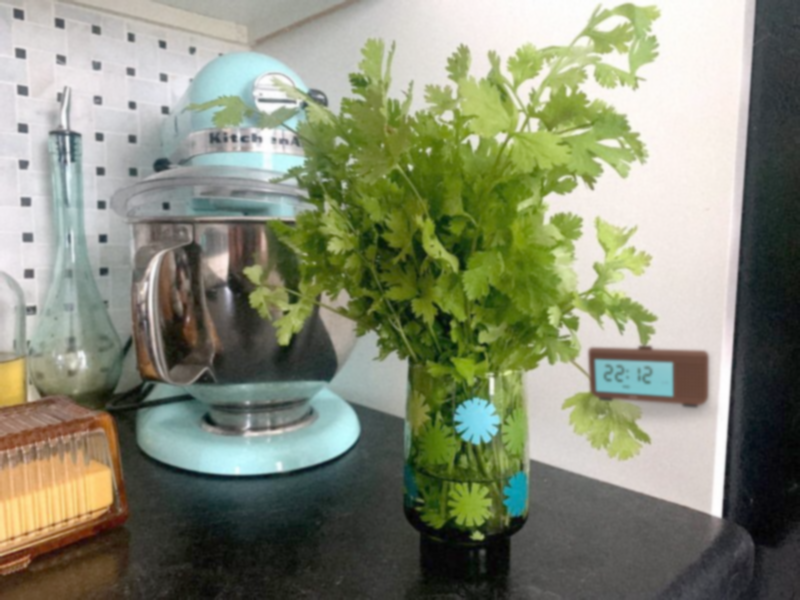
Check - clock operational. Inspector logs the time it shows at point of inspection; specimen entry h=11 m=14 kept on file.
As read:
h=22 m=12
